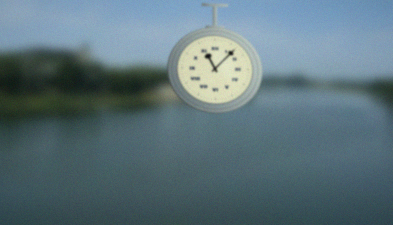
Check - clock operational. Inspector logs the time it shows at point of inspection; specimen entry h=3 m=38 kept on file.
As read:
h=11 m=7
